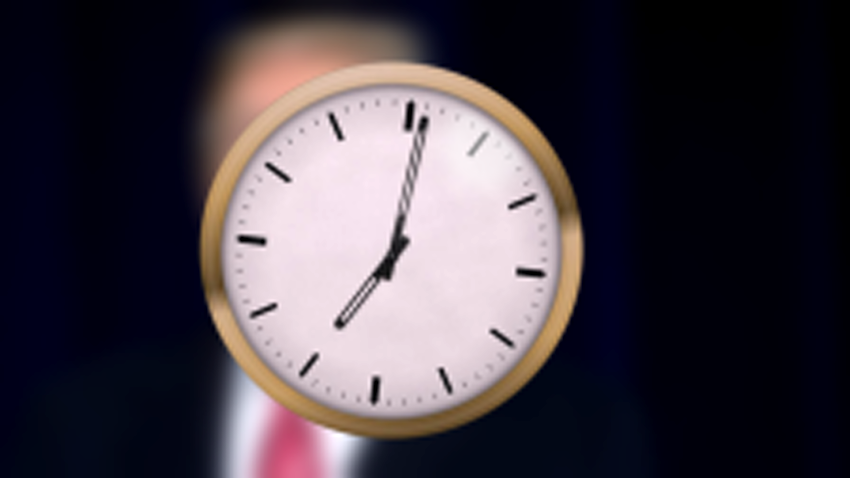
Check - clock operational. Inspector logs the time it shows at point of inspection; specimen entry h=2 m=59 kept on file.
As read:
h=7 m=1
